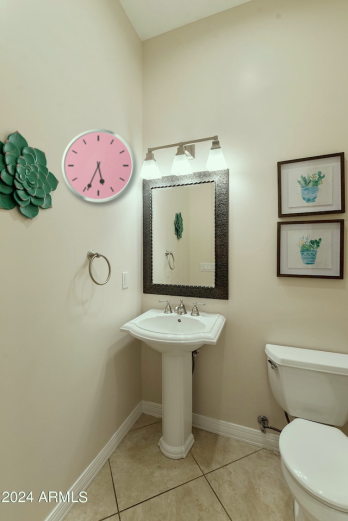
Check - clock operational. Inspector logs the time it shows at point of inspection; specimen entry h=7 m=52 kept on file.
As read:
h=5 m=34
